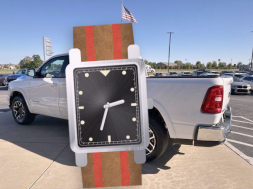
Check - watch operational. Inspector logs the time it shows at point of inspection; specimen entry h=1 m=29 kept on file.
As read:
h=2 m=33
